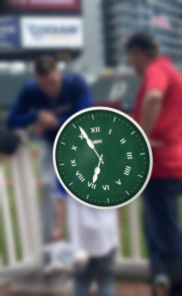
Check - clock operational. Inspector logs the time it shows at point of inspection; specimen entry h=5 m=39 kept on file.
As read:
h=6 m=56
